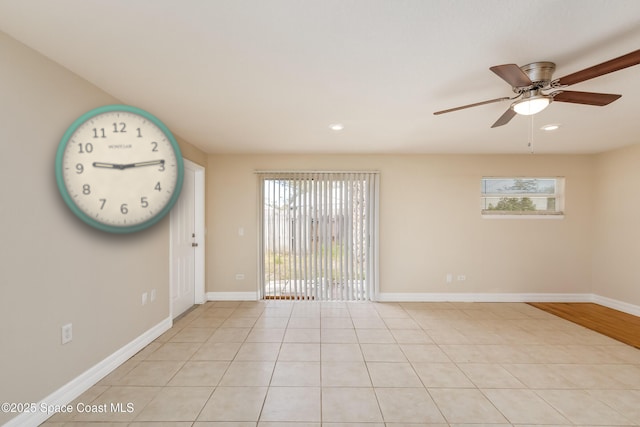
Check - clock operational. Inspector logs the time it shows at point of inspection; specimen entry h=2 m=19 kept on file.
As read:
h=9 m=14
